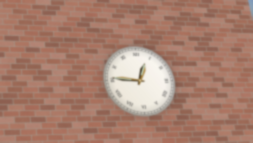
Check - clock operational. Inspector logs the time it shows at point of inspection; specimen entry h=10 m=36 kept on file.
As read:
h=12 m=46
